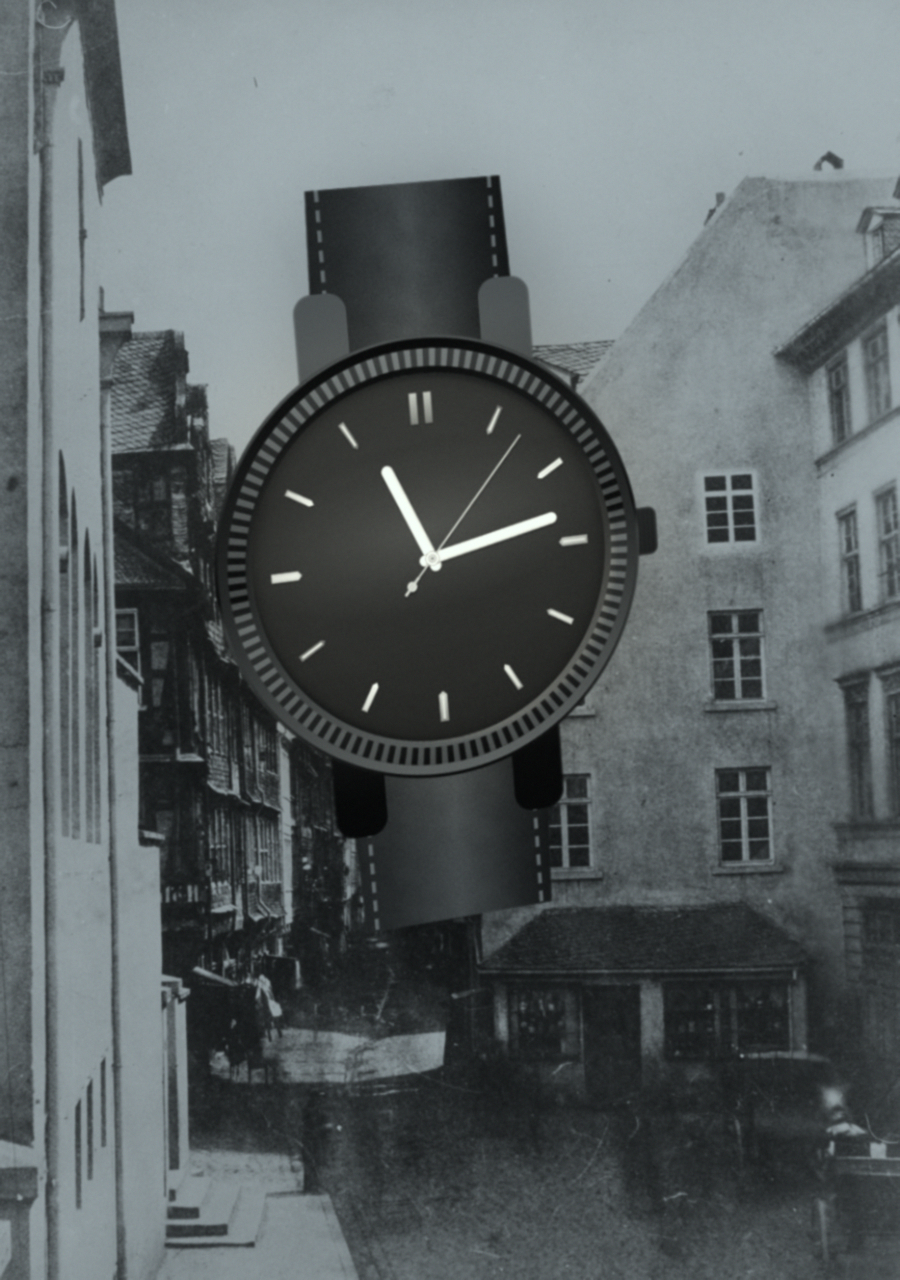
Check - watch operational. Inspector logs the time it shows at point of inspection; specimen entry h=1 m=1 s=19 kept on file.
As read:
h=11 m=13 s=7
